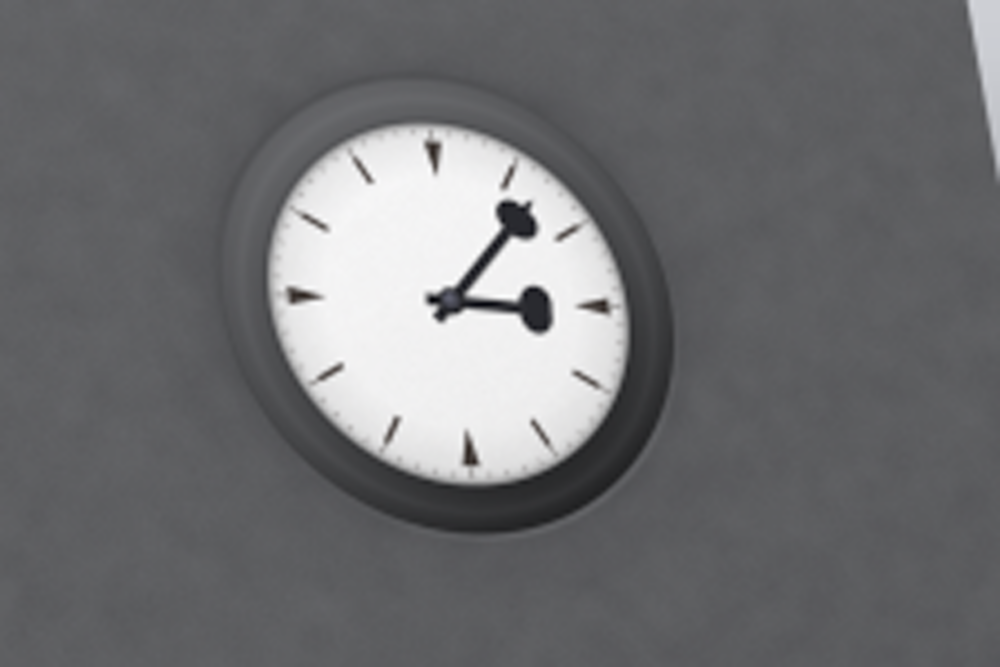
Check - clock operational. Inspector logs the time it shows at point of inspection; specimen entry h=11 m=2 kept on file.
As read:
h=3 m=7
